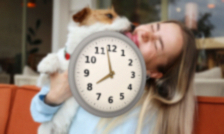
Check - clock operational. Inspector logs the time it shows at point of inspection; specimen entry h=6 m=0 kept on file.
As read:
h=7 m=58
